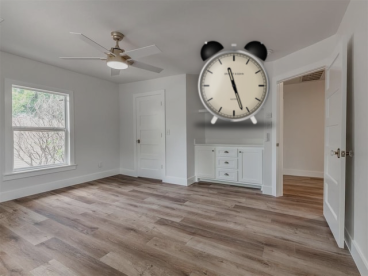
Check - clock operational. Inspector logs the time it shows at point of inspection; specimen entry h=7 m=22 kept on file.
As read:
h=11 m=27
